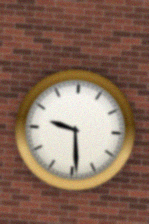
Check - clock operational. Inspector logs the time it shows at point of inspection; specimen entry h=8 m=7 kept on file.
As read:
h=9 m=29
